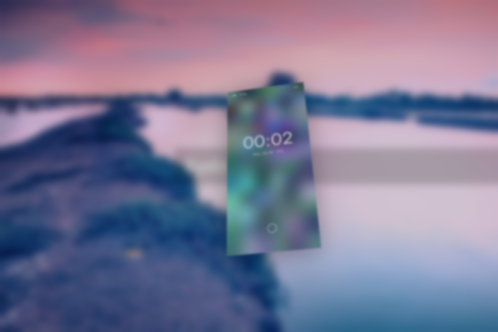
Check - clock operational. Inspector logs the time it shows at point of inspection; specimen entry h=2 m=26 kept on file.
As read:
h=0 m=2
